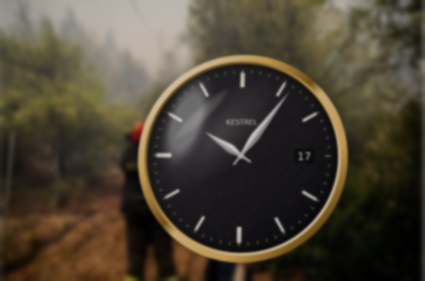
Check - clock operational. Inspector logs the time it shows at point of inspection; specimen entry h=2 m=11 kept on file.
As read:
h=10 m=6
